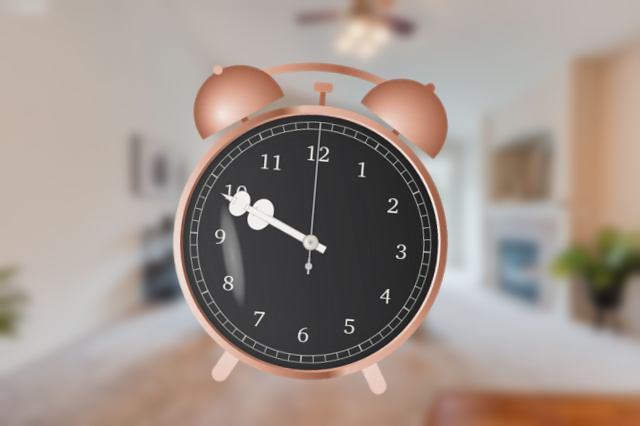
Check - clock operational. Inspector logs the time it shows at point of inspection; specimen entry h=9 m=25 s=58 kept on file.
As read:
h=9 m=49 s=0
